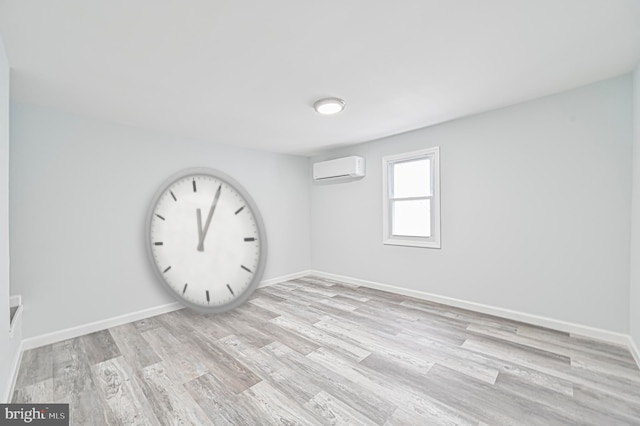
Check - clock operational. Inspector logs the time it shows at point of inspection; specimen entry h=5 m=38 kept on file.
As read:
h=12 m=5
